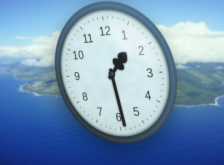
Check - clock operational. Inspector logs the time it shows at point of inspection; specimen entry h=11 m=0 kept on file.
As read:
h=1 m=29
